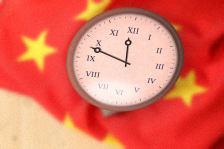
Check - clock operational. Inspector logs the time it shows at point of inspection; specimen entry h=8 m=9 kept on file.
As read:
h=11 m=48
